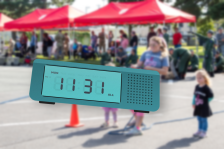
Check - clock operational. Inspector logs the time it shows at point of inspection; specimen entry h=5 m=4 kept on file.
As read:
h=11 m=31
